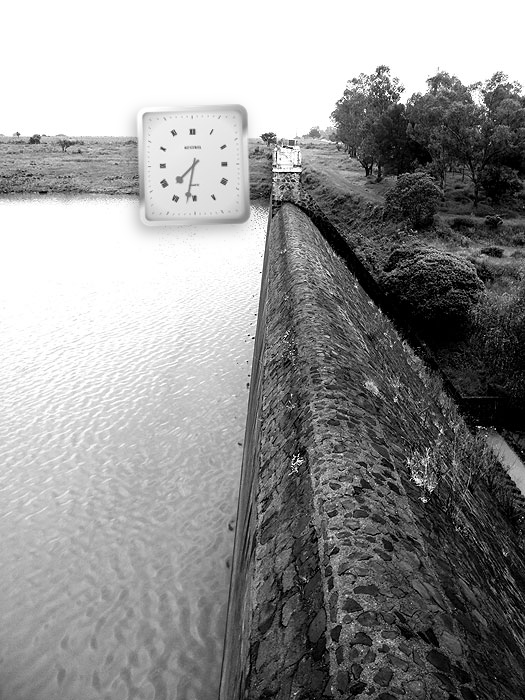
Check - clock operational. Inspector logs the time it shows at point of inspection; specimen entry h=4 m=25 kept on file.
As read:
h=7 m=32
